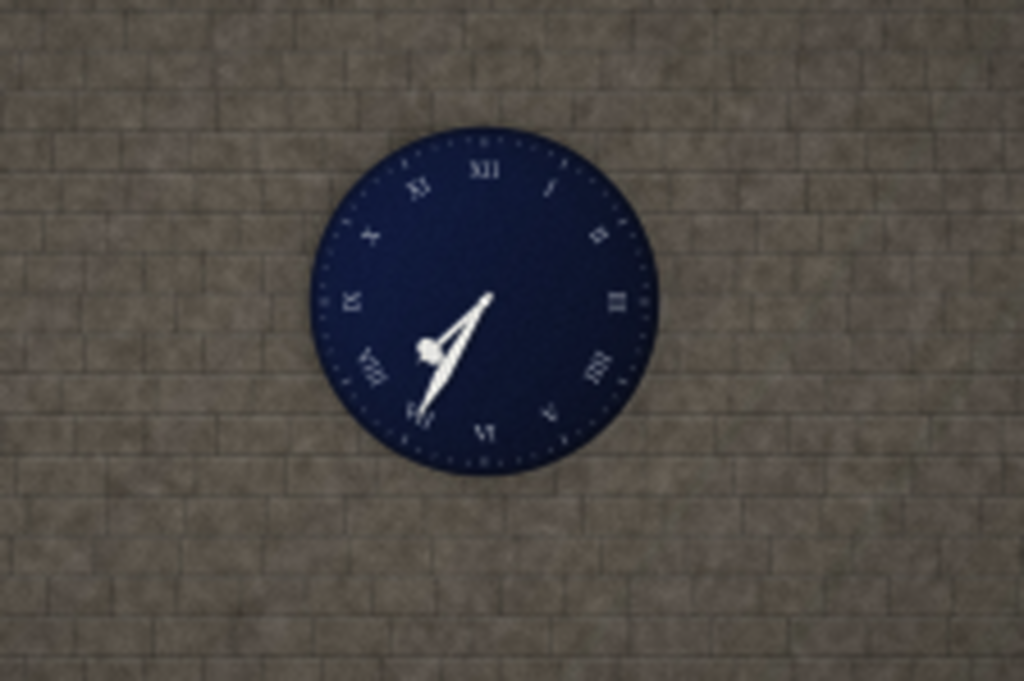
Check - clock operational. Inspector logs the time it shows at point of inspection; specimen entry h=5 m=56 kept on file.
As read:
h=7 m=35
